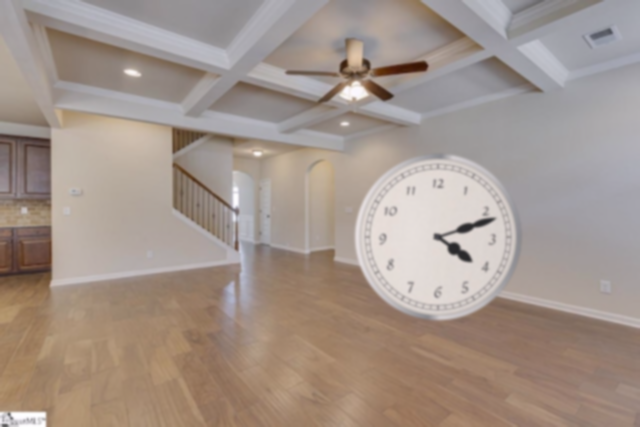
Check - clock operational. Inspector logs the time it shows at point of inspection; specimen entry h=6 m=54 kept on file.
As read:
h=4 m=12
